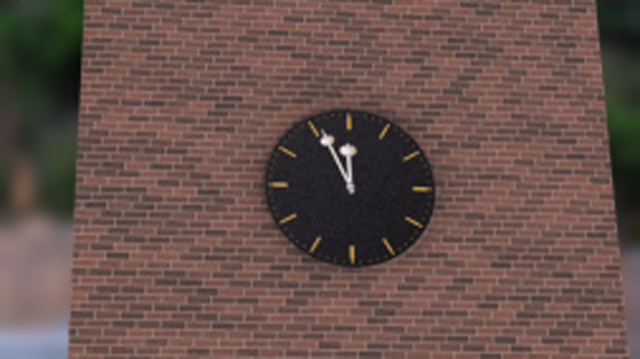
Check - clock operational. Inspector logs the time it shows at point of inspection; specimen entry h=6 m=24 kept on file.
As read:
h=11 m=56
